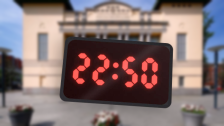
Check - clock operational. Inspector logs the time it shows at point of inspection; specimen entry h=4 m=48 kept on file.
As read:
h=22 m=50
